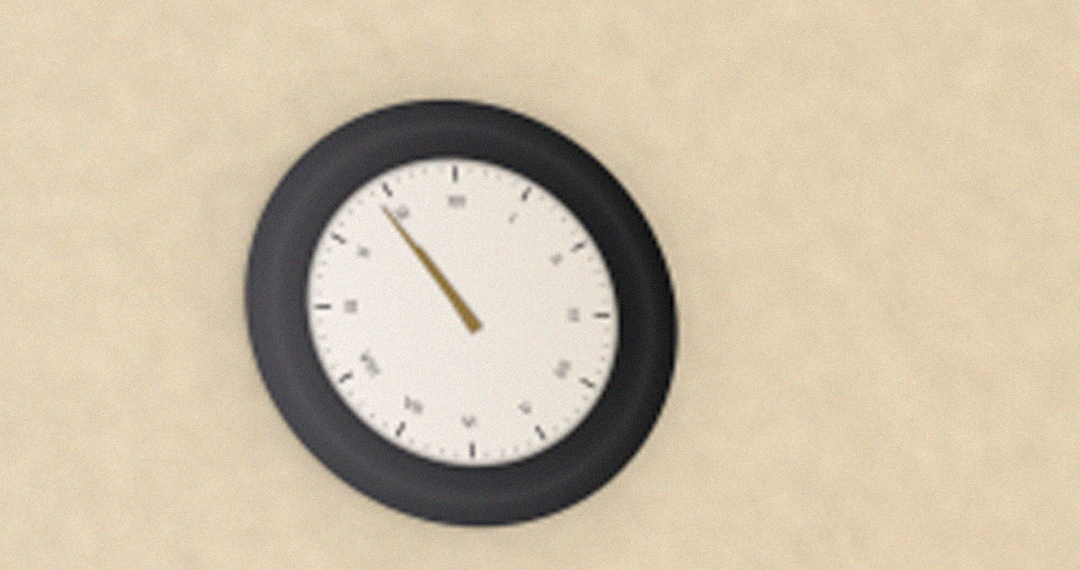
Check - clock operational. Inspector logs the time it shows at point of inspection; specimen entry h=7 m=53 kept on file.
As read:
h=10 m=54
